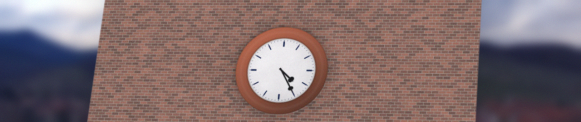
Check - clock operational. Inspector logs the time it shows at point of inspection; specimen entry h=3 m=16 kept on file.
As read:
h=4 m=25
